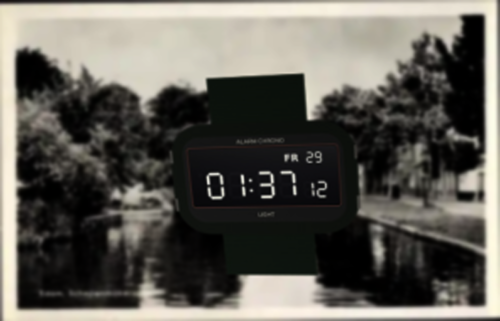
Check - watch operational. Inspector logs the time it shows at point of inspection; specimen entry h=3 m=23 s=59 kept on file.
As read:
h=1 m=37 s=12
